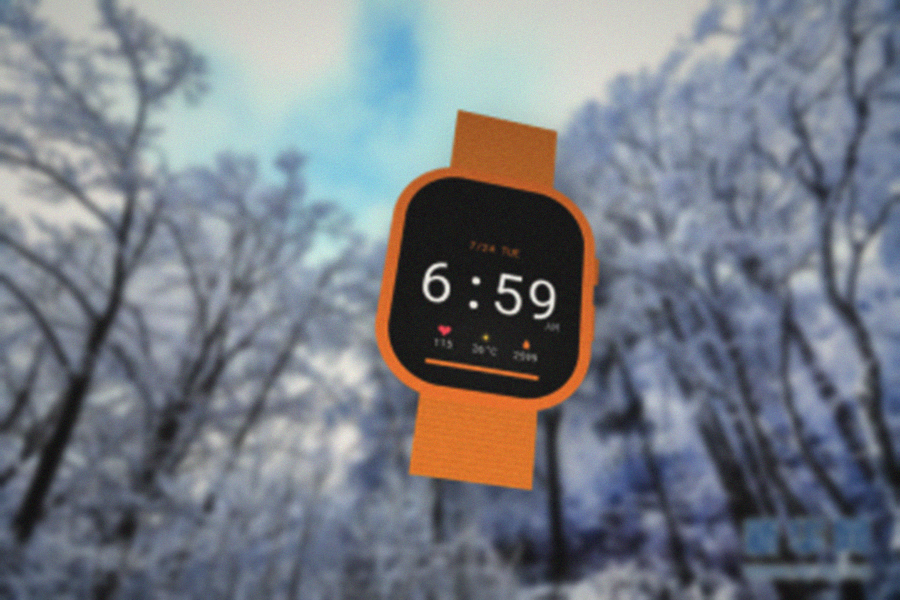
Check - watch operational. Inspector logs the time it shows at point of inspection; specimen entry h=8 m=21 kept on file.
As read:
h=6 m=59
